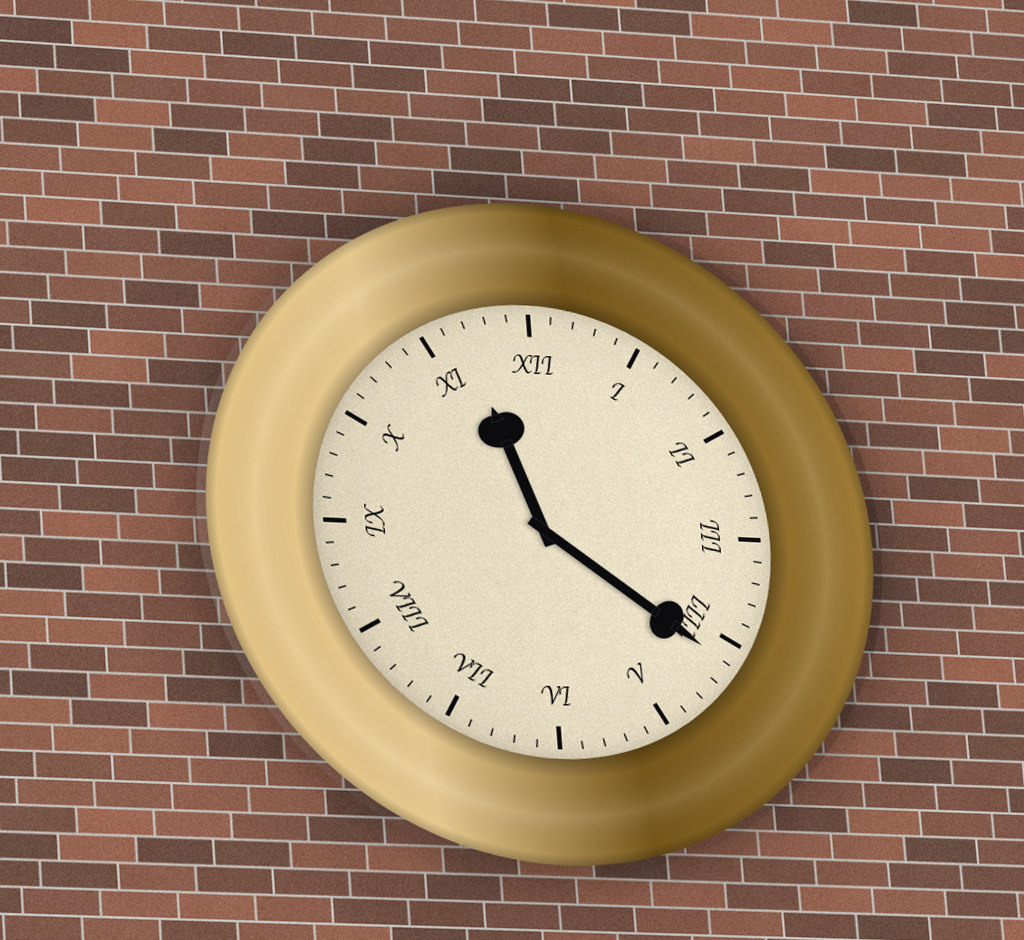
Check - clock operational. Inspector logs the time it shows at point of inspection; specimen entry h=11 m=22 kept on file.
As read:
h=11 m=21
